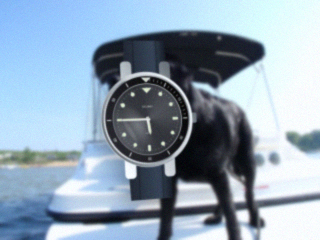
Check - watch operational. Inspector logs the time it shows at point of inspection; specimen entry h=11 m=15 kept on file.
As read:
h=5 m=45
